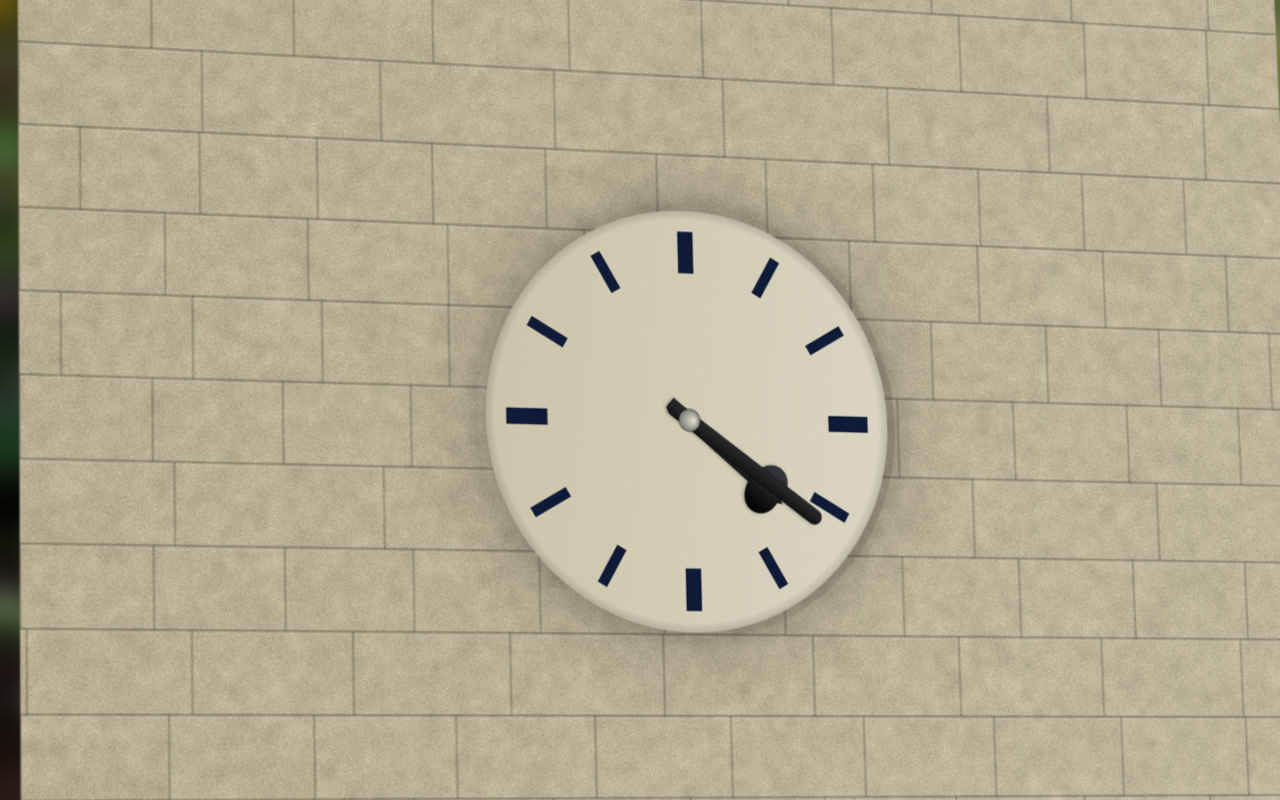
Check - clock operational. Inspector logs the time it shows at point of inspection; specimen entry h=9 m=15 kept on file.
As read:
h=4 m=21
